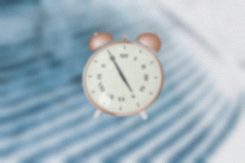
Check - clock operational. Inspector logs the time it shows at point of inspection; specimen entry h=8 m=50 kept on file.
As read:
h=4 m=55
